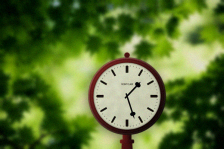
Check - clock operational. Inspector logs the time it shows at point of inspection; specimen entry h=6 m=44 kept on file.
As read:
h=1 m=27
